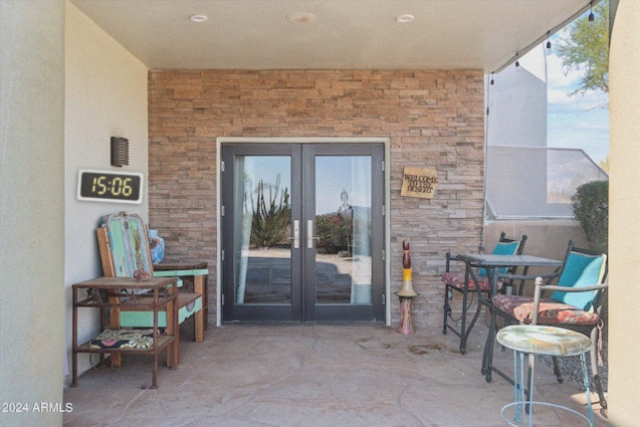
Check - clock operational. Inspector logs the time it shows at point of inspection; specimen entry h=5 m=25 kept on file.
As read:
h=15 m=6
